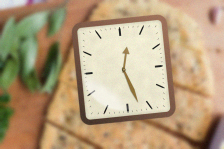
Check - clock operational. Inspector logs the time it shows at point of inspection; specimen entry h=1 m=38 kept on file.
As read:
h=12 m=27
